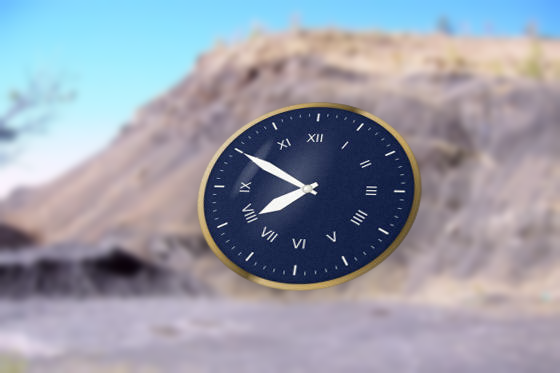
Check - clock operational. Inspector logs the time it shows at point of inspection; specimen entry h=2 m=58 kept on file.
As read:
h=7 m=50
